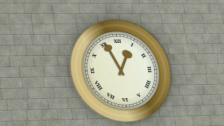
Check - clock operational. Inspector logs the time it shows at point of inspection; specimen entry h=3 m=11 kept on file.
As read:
h=12 m=56
